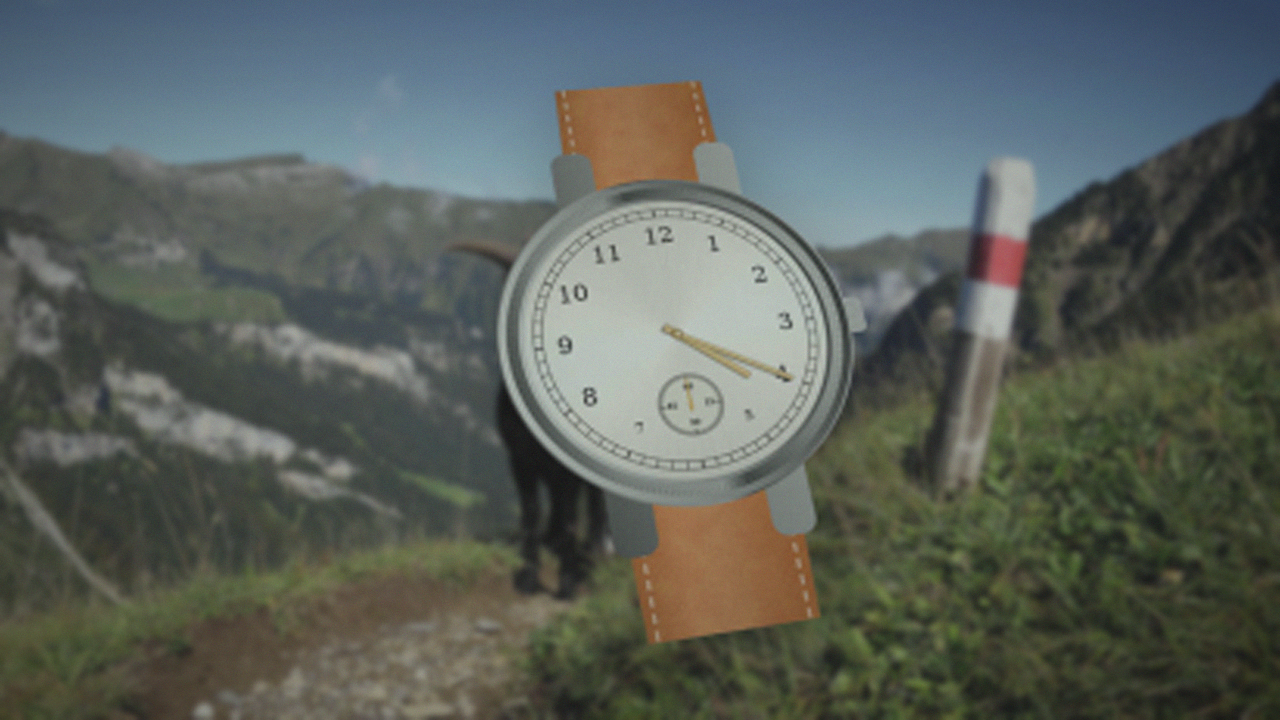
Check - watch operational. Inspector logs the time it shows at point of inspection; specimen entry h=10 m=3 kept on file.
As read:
h=4 m=20
